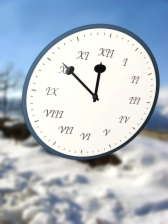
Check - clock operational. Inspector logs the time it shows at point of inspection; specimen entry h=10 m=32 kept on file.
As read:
h=11 m=51
